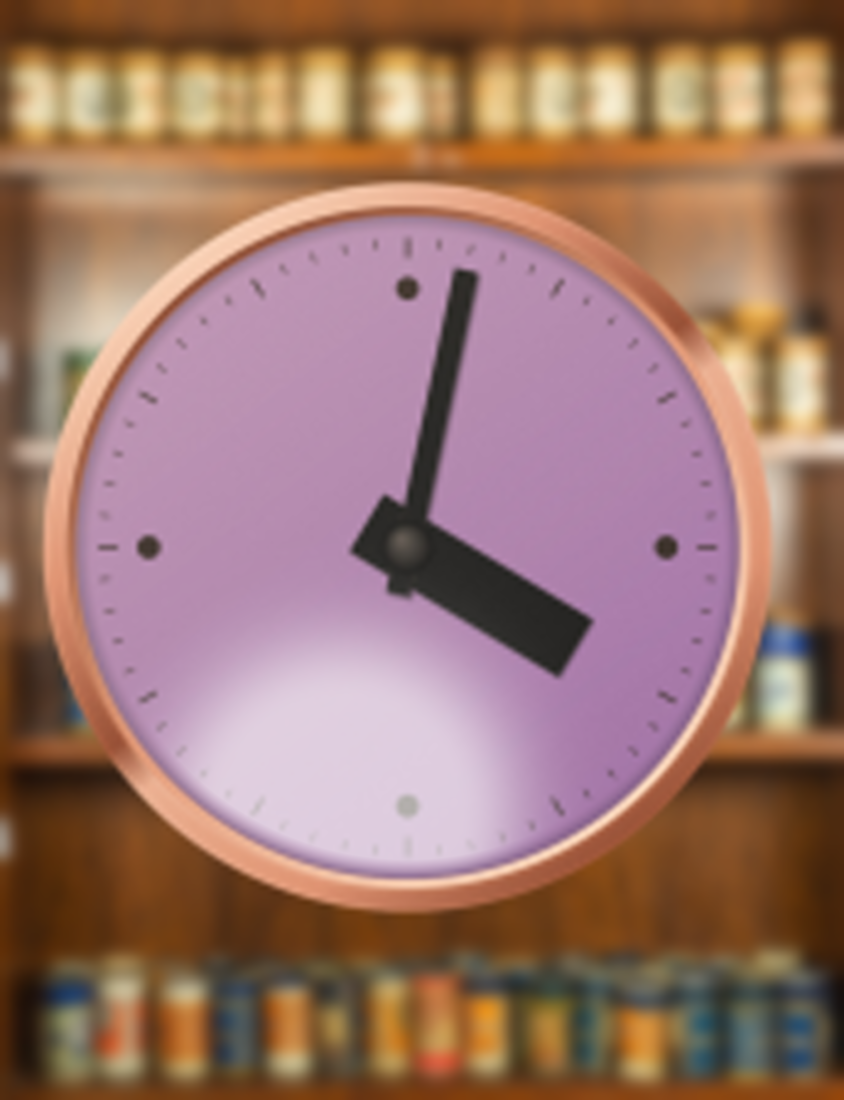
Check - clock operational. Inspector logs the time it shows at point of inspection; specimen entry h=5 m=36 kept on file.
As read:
h=4 m=2
